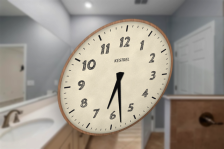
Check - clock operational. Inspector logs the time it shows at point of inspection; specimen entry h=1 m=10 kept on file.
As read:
h=6 m=28
